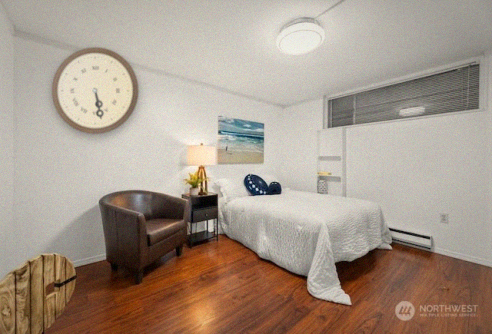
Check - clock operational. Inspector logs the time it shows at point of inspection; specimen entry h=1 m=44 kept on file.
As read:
h=5 m=28
